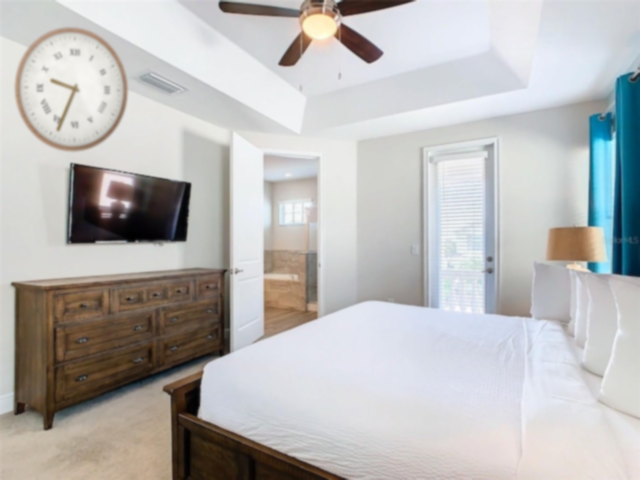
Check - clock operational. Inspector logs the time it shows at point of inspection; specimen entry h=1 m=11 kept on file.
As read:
h=9 m=34
